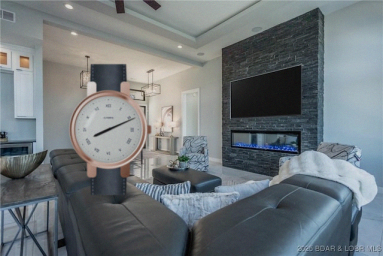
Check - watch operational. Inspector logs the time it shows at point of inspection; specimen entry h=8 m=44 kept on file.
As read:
h=8 m=11
